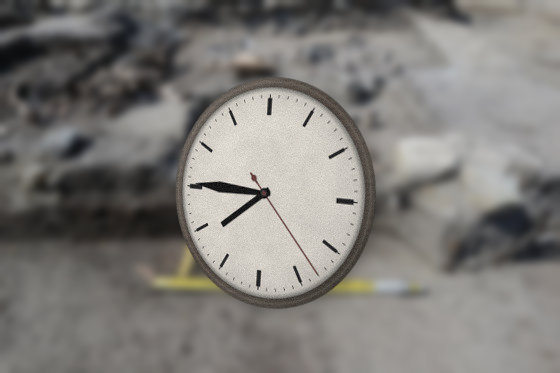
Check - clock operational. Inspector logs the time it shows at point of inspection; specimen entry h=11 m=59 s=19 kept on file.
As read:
h=7 m=45 s=23
